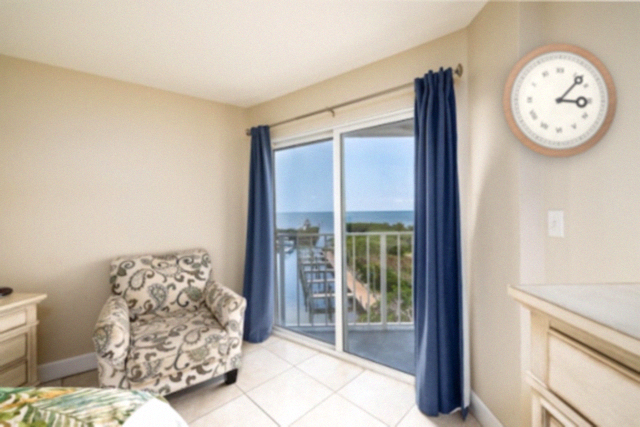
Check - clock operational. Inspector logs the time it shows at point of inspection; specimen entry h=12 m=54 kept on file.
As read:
h=3 m=7
